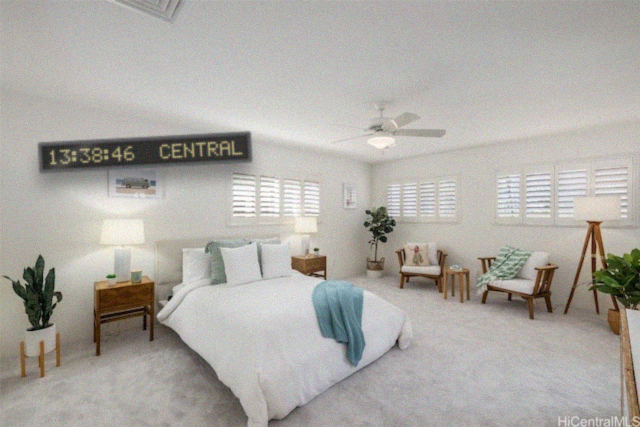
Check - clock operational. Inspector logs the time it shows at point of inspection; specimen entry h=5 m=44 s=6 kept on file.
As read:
h=13 m=38 s=46
